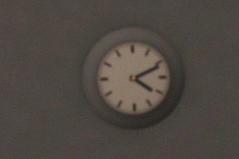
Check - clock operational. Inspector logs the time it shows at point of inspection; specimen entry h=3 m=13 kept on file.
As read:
h=4 m=11
